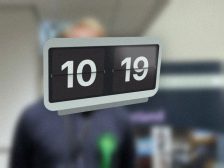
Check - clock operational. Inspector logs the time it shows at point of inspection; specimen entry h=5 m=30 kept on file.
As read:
h=10 m=19
